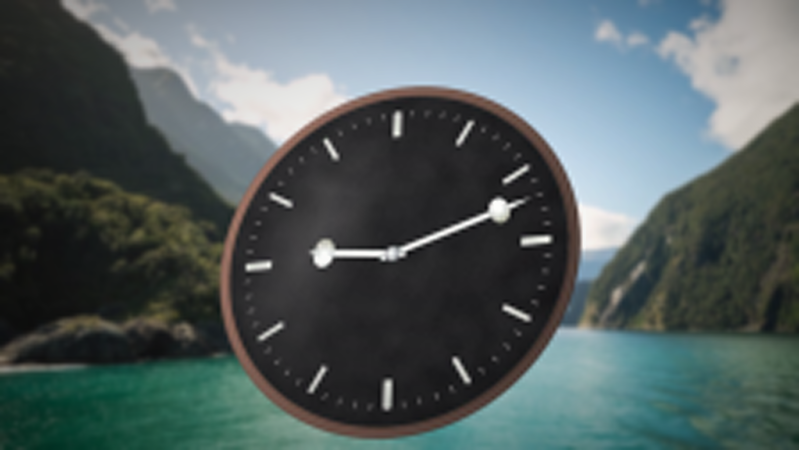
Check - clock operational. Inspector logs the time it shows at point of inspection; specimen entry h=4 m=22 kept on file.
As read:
h=9 m=12
